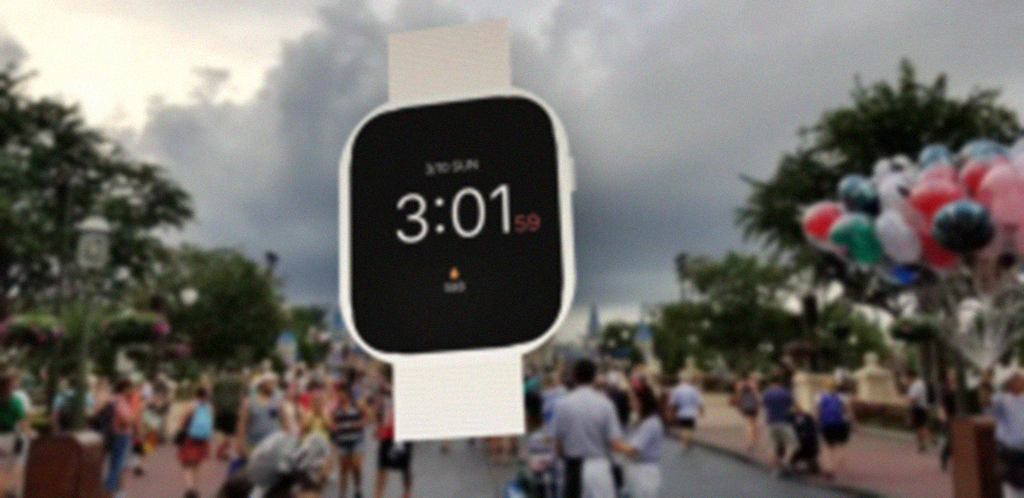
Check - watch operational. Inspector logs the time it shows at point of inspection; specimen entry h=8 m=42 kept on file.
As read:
h=3 m=1
